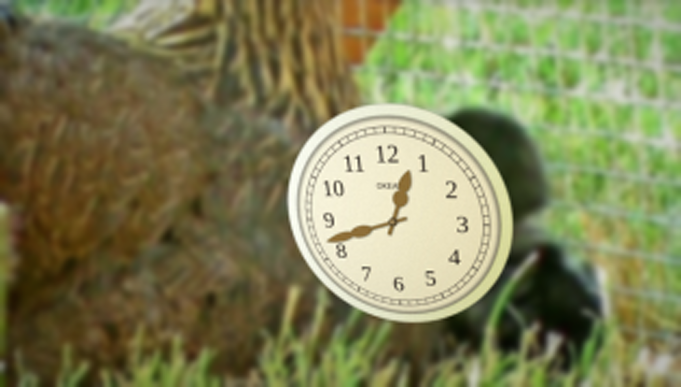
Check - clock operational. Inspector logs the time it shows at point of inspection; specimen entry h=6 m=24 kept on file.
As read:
h=12 m=42
